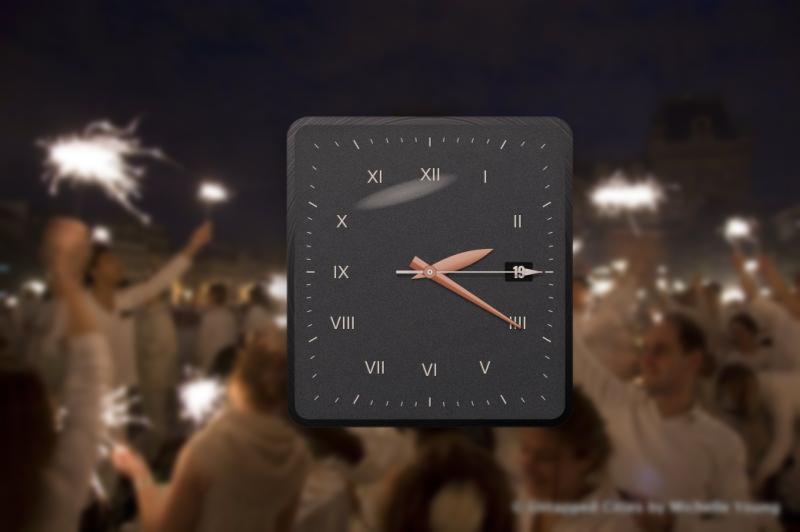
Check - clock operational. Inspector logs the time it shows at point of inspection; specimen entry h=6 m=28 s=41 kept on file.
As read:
h=2 m=20 s=15
